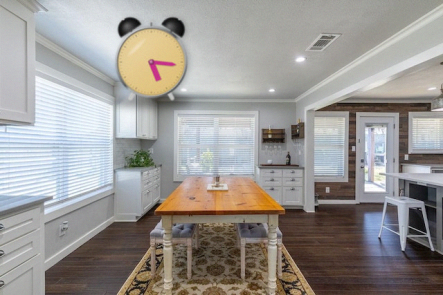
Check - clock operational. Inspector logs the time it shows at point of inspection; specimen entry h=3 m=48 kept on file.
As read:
h=5 m=16
